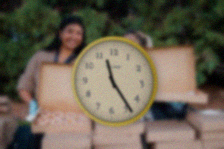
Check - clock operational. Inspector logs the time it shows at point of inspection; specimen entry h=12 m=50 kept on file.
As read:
h=11 m=24
